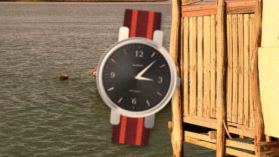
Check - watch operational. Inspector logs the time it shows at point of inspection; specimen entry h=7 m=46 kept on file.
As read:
h=3 m=7
